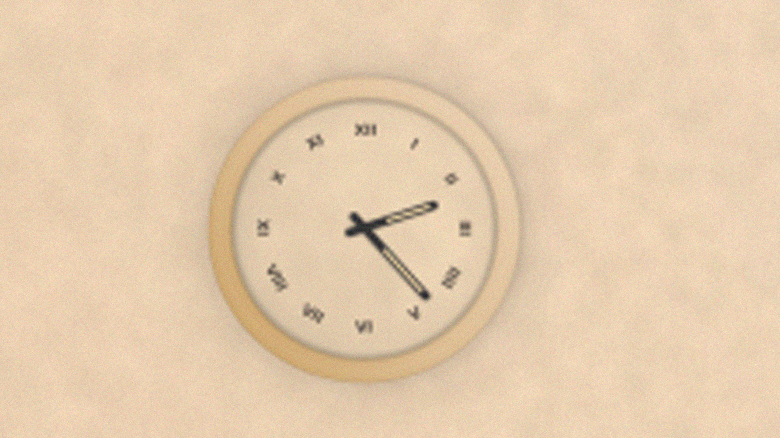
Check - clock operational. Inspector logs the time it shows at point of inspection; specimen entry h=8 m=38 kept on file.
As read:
h=2 m=23
